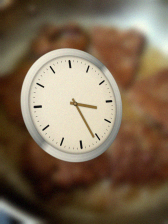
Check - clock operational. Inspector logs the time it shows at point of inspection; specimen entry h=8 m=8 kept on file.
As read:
h=3 m=26
